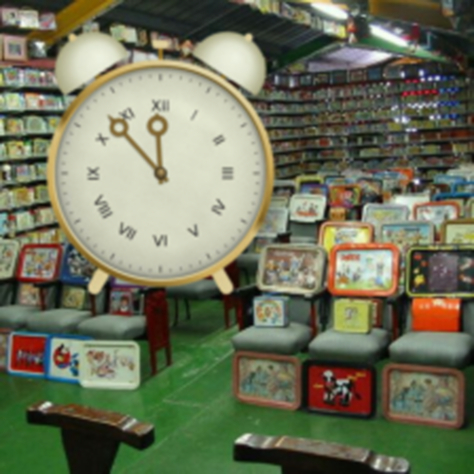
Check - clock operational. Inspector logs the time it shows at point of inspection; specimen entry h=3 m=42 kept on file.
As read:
h=11 m=53
